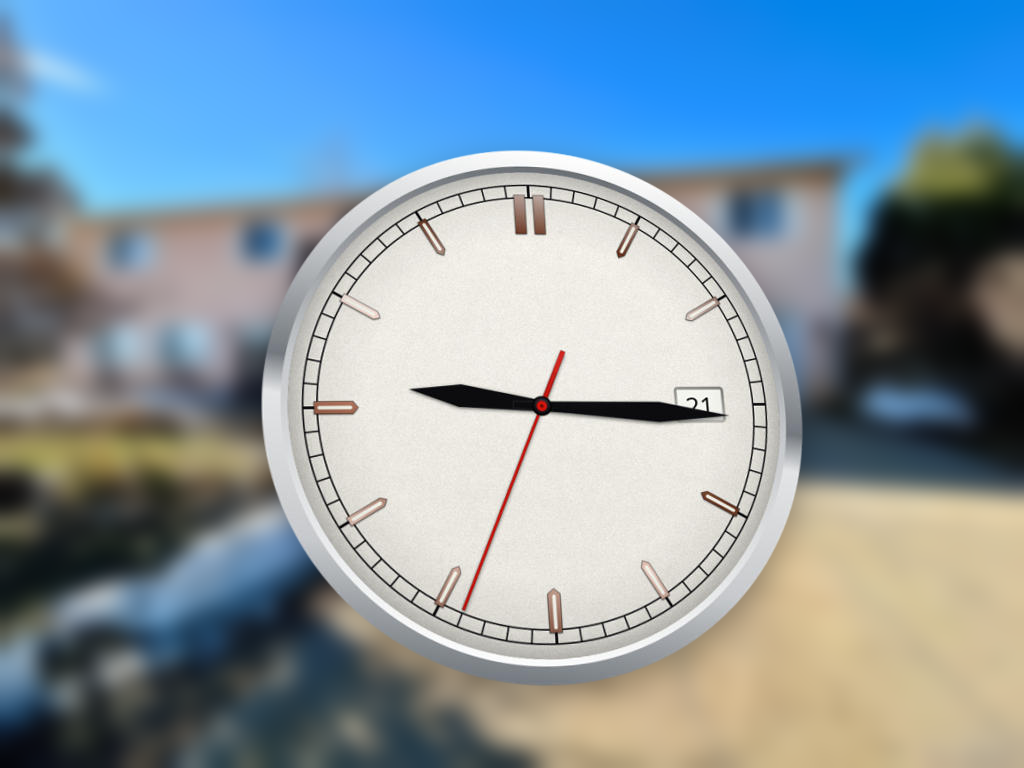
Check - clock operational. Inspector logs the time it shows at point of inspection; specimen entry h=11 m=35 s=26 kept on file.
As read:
h=9 m=15 s=34
